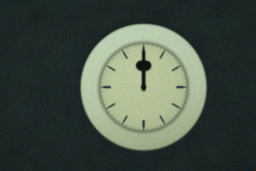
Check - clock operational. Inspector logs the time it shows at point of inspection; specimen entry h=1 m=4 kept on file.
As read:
h=12 m=0
